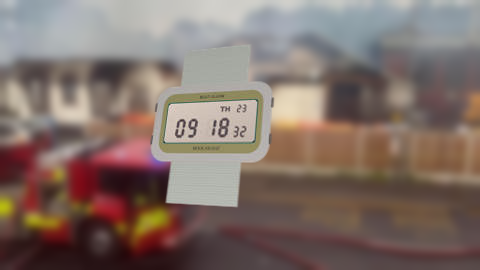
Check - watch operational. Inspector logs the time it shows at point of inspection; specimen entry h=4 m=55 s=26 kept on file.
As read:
h=9 m=18 s=32
